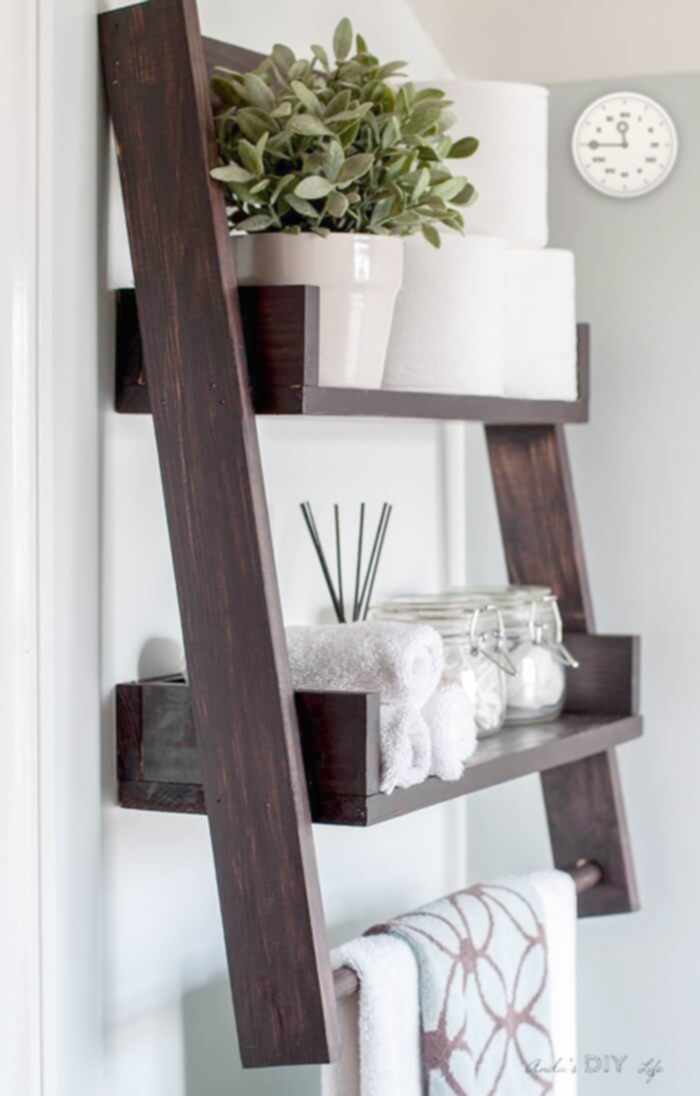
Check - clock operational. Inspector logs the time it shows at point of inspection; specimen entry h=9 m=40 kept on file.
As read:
h=11 m=45
